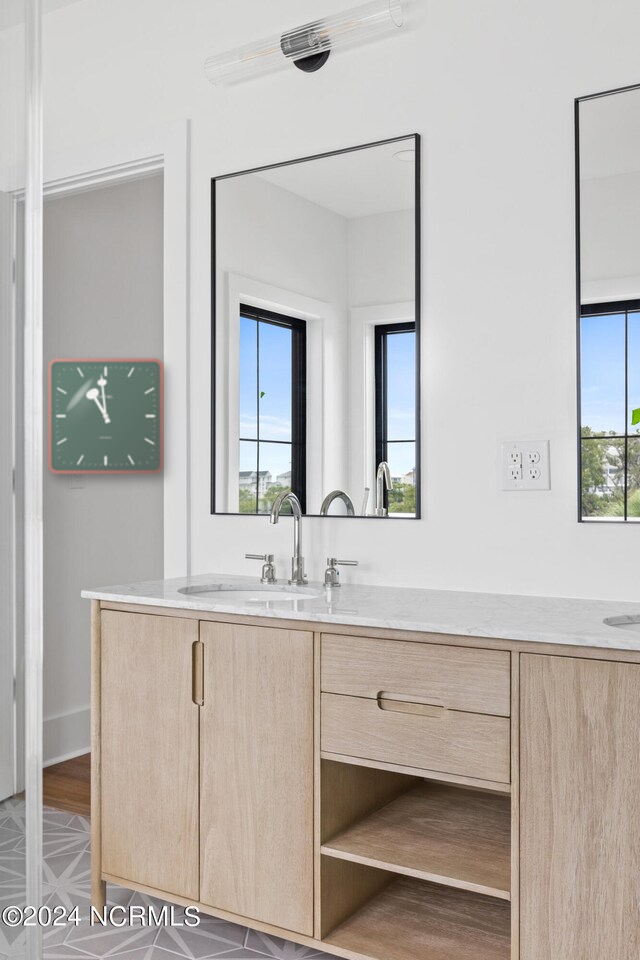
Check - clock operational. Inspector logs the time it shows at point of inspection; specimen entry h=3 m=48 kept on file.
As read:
h=10 m=59
